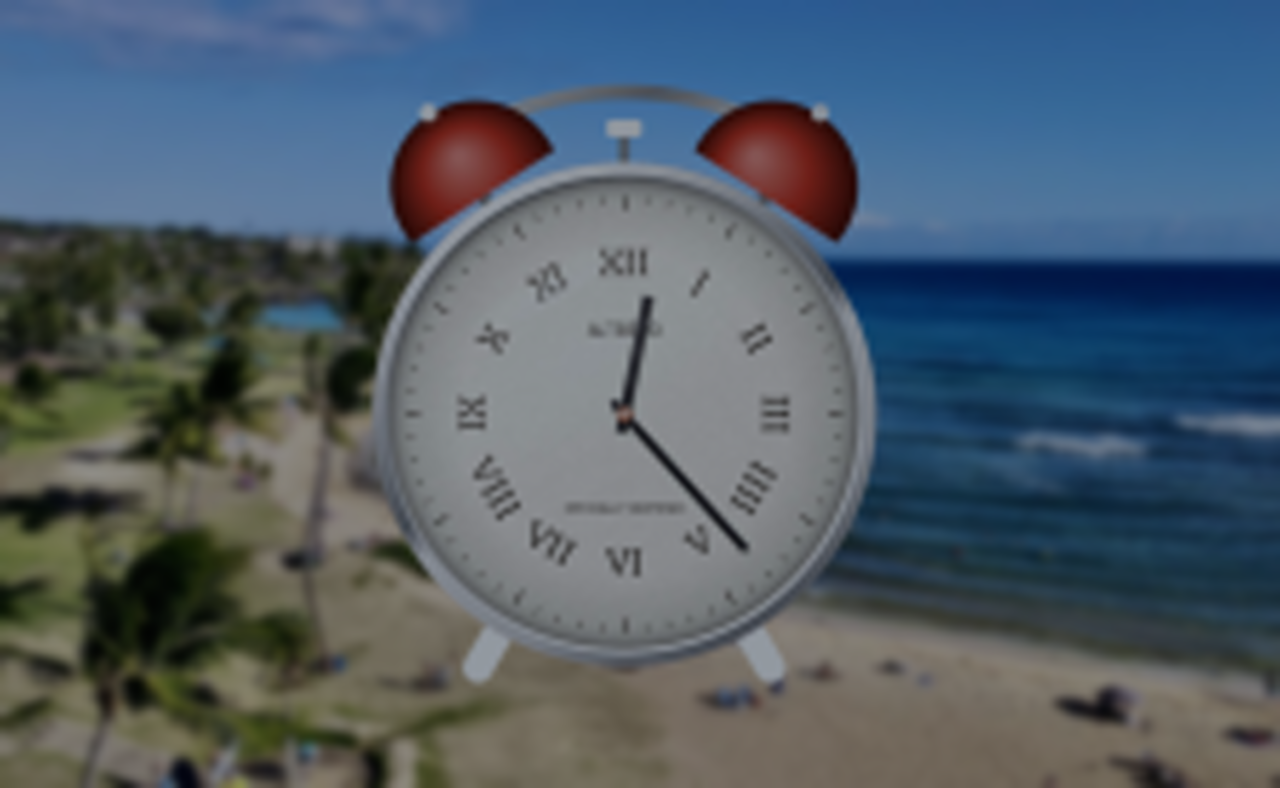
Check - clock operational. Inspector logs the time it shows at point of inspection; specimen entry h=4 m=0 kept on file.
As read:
h=12 m=23
